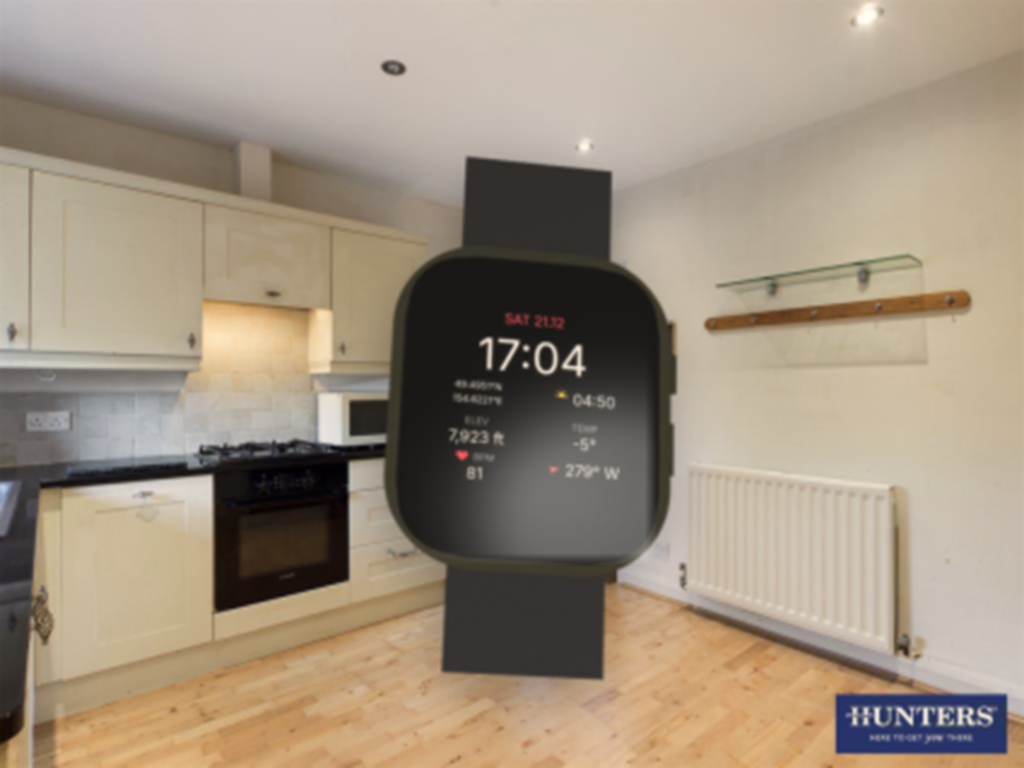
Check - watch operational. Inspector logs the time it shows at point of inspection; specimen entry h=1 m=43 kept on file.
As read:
h=17 m=4
